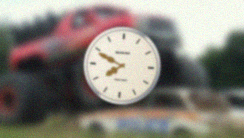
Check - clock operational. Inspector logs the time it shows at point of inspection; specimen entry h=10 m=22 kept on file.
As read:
h=7 m=49
